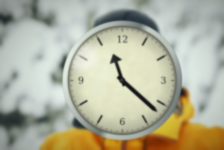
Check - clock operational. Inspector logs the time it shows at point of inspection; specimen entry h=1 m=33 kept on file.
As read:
h=11 m=22
